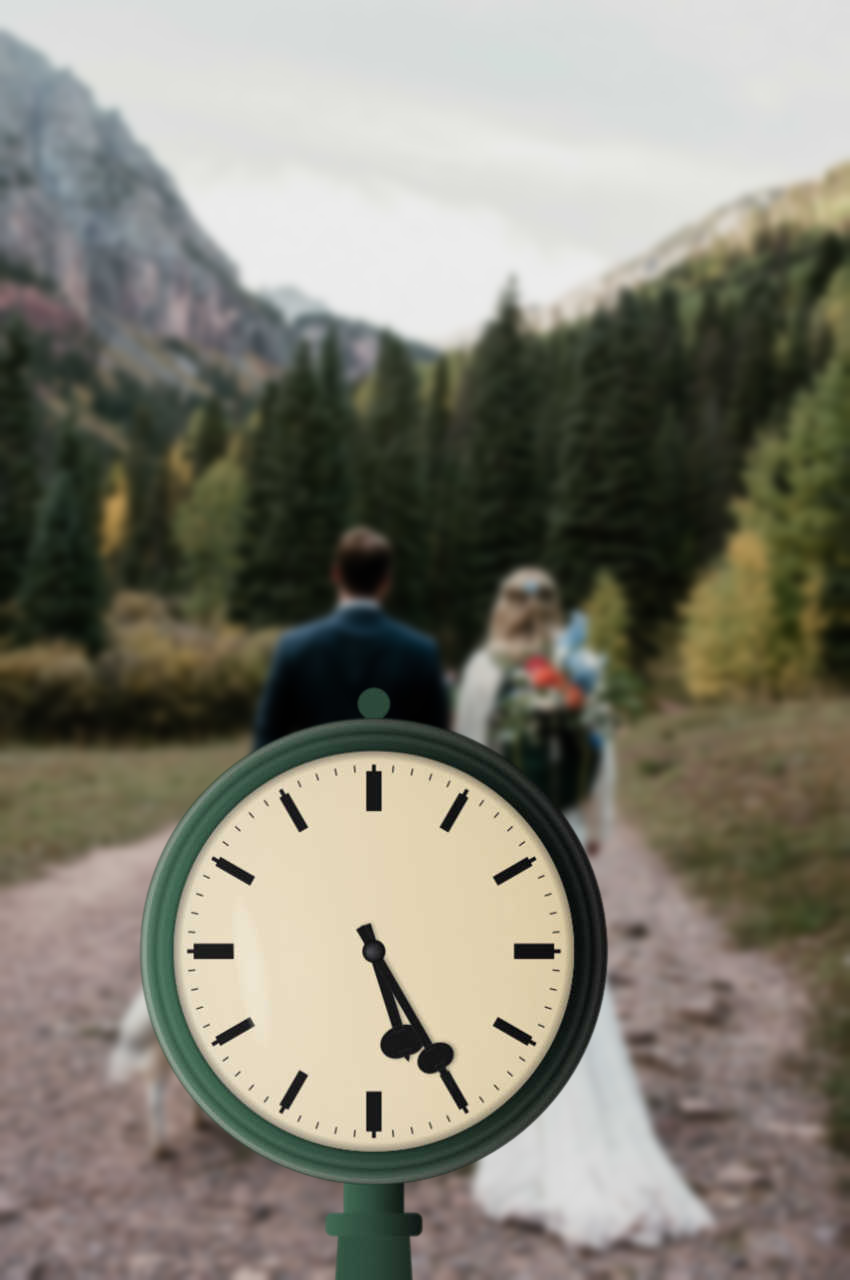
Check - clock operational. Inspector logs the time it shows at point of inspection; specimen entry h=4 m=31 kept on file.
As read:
h=5 m=25
